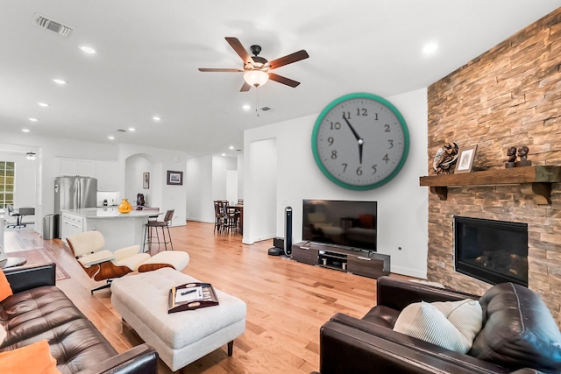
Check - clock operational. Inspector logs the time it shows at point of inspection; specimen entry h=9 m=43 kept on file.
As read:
h=5 m=54
